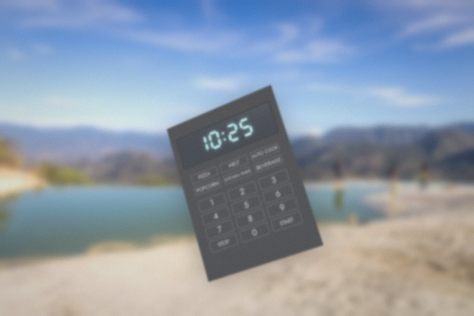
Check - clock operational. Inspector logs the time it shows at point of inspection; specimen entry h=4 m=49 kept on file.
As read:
h=10 m=25
